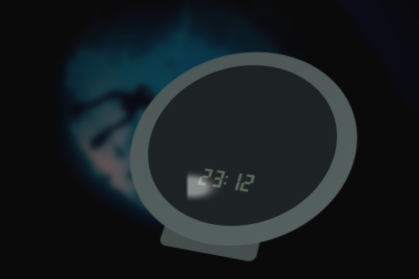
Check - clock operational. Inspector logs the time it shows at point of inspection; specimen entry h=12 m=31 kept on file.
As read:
h=23 m=12
